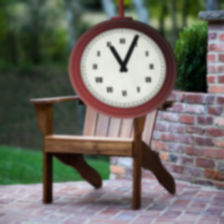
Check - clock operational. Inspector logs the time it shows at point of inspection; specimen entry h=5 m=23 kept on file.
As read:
h=11 m=4
